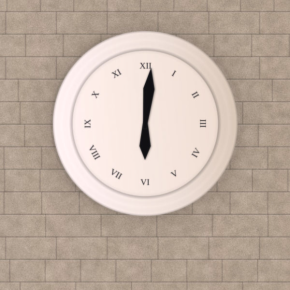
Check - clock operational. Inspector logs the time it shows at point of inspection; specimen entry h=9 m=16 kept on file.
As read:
h=6 m=1
